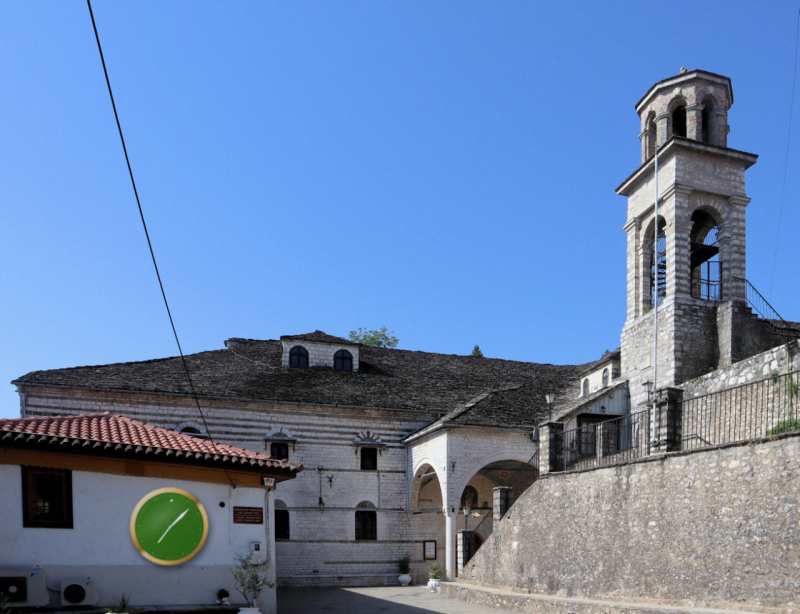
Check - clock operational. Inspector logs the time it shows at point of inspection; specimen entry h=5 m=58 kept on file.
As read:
h=7 m=7
